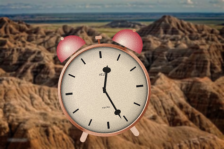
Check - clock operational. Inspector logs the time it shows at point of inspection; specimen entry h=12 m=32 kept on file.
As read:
h=12 m=26
